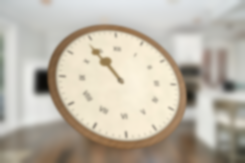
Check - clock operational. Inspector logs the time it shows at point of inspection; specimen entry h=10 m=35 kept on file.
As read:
h=10 m=54
